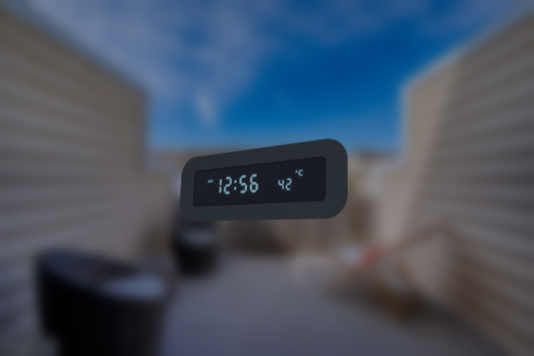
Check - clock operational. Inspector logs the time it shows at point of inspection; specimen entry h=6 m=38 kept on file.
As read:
h=12 m=56
